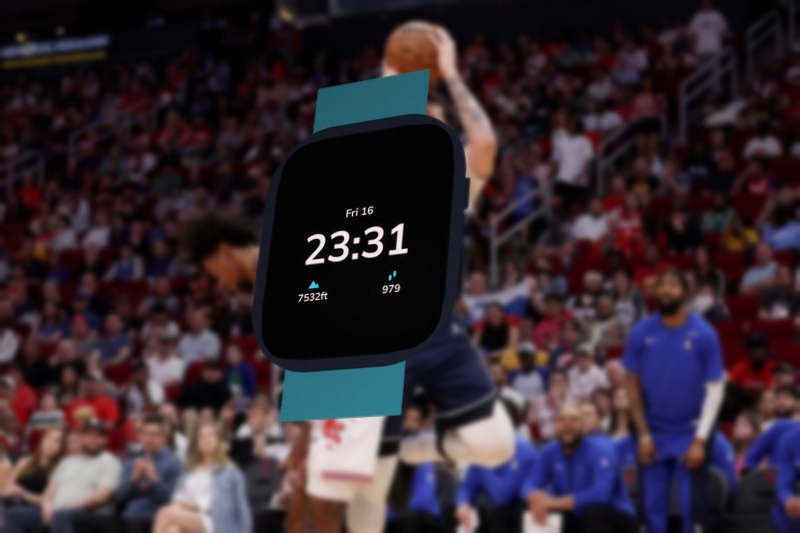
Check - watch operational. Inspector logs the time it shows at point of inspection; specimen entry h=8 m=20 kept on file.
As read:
h=23 m=31
